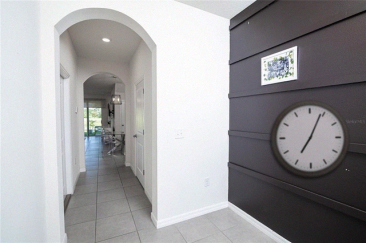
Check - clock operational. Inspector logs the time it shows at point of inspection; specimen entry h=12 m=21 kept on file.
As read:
h=7 m=4
